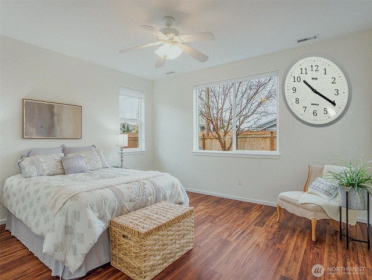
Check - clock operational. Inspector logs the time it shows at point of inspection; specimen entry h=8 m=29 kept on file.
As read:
h=10 m=20
